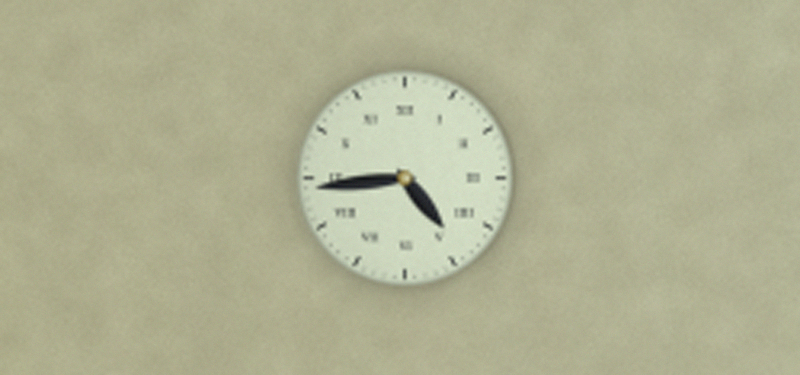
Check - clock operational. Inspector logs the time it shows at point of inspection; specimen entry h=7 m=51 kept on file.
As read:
h=4 m=44
